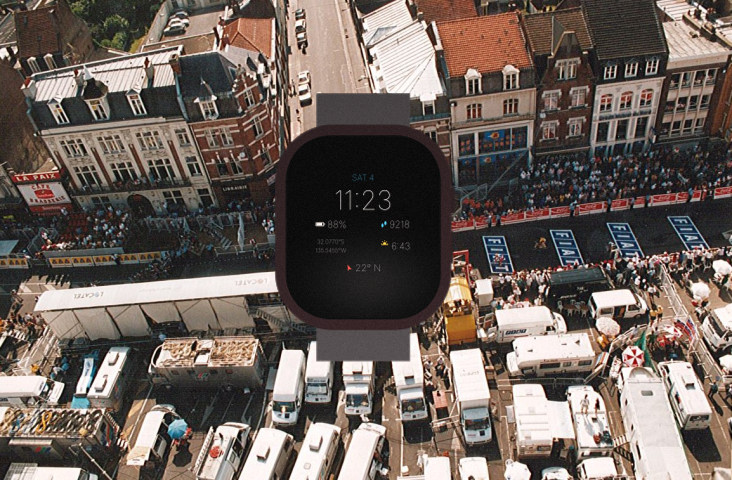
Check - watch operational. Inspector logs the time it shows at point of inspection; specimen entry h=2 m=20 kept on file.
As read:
h=11 m=23
